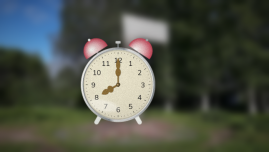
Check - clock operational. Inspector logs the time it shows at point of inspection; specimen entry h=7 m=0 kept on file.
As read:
h=8 m=0
